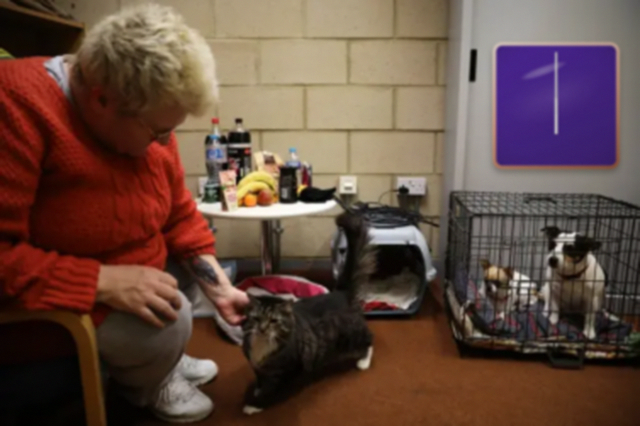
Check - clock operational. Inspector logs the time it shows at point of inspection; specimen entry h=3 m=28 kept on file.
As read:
h=6 m=0
